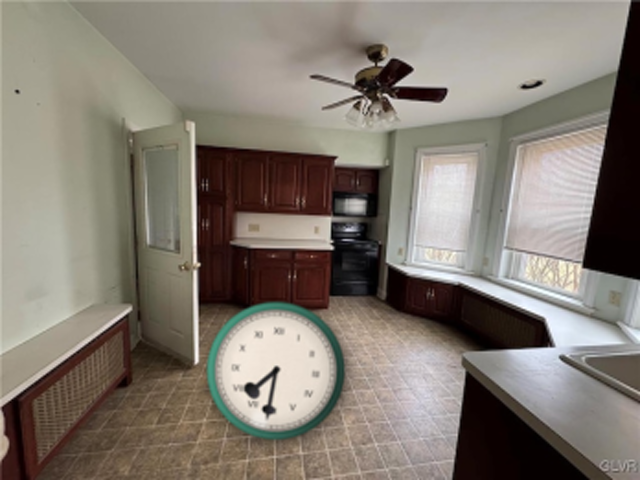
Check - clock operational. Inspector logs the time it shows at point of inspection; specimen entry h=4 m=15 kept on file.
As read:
h=7 m=31
